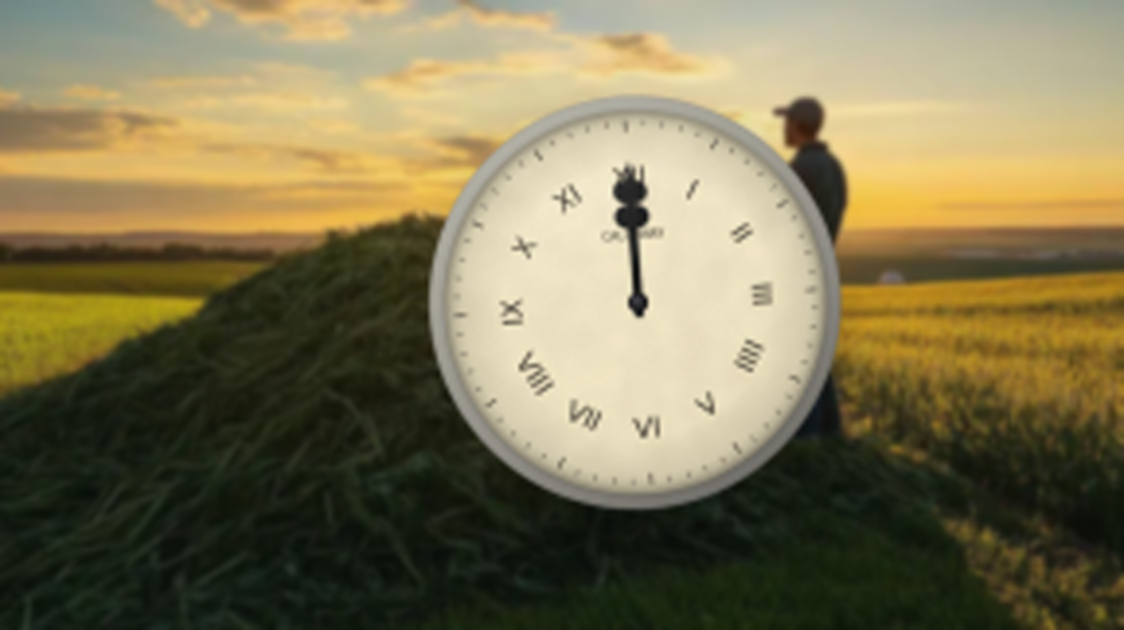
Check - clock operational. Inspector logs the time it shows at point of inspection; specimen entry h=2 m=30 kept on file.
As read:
h=12 m=0
